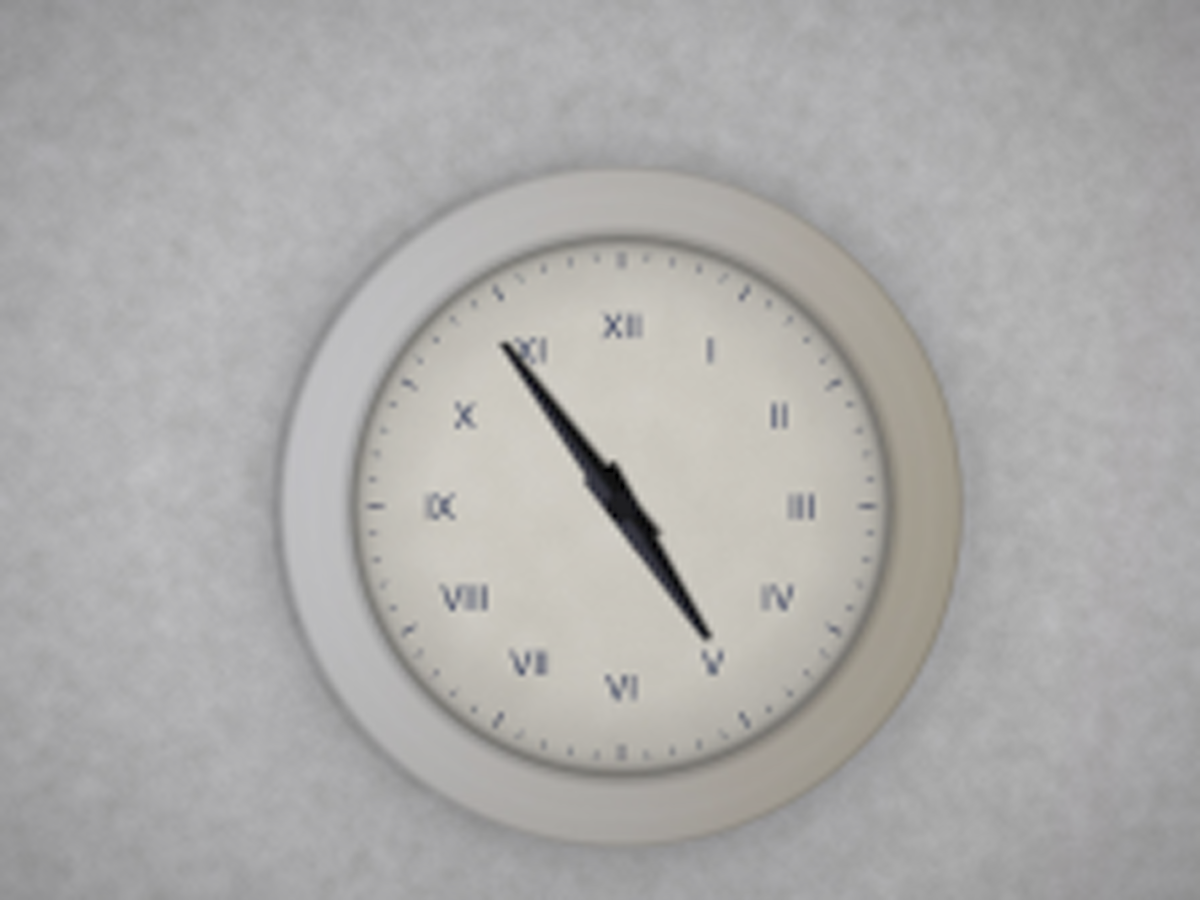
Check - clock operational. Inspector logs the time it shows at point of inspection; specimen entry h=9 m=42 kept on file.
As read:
h=4 m=54
